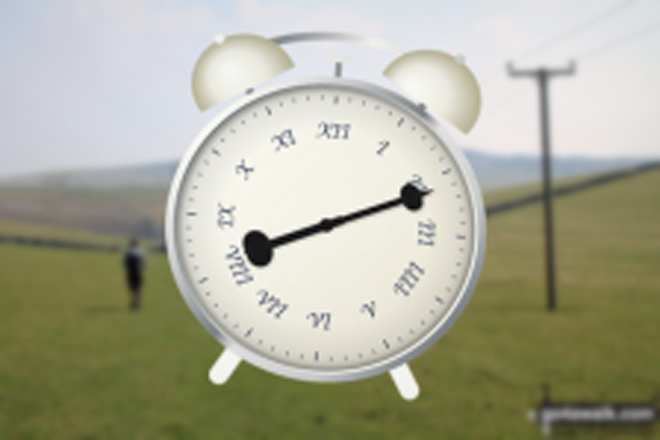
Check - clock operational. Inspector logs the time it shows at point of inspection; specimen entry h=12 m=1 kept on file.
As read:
h=8 m=11
